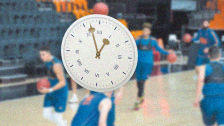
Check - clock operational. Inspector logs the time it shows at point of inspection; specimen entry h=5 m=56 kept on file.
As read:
h=12 m=57
